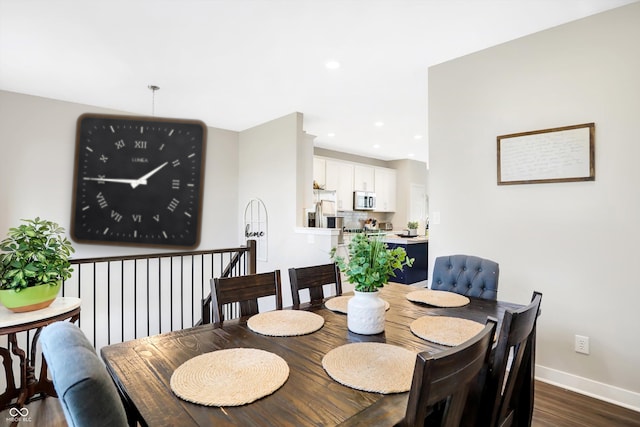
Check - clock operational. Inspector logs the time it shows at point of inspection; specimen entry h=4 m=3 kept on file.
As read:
h=1 m=45
